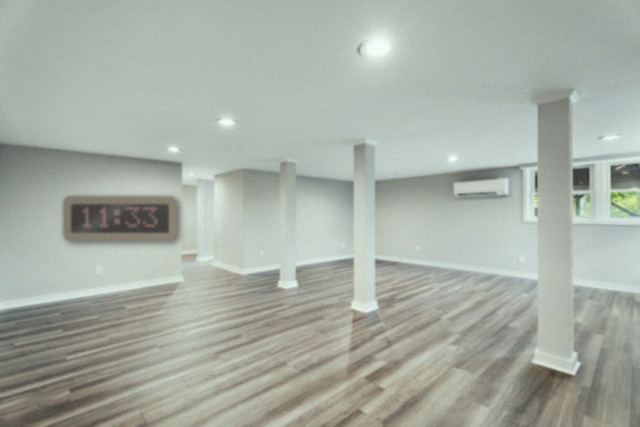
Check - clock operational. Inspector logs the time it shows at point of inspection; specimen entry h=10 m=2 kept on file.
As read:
h=11 m=33
